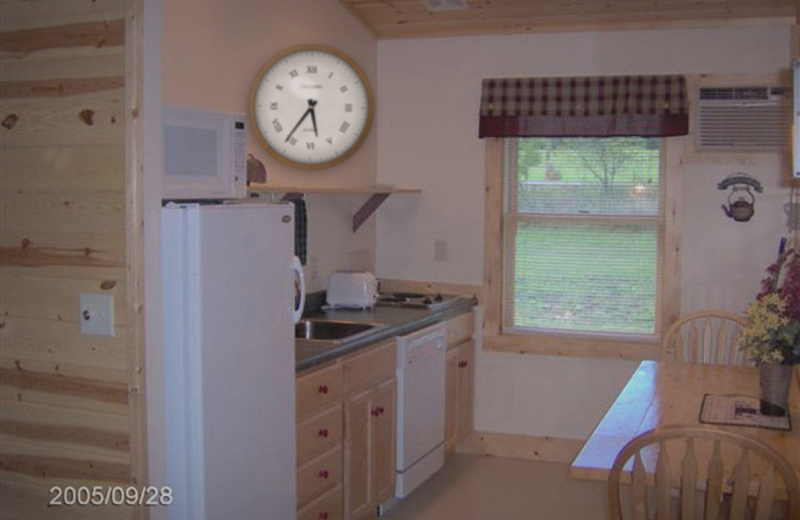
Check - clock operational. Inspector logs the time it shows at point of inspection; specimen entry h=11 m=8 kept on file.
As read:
h=5 m=36
